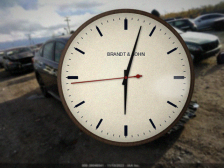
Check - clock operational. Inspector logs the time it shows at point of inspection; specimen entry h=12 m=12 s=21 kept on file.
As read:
h=6 m=2 s=44
